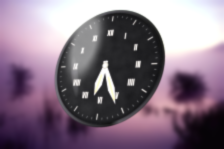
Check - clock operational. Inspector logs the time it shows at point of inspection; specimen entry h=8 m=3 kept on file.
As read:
h=6 m=26
